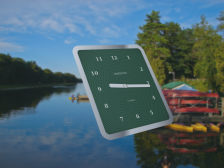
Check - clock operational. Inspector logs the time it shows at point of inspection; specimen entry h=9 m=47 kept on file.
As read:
h=9 m=16
